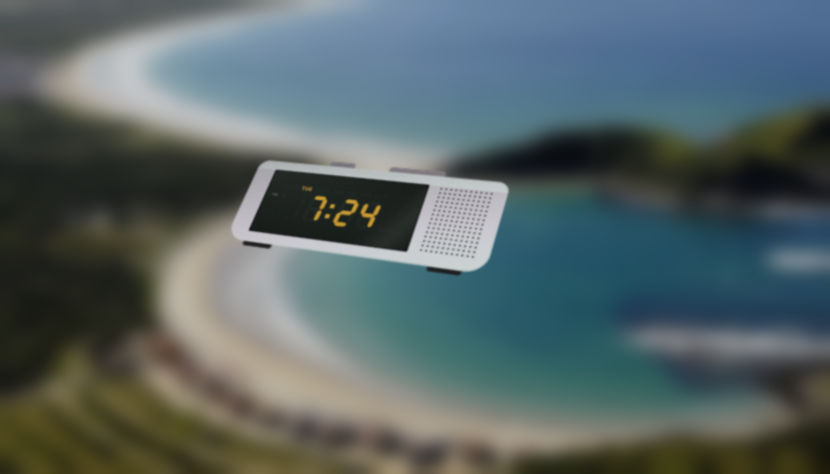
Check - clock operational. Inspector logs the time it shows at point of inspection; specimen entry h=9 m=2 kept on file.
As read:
h=7 m=24
